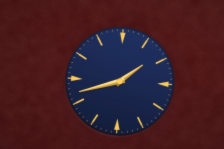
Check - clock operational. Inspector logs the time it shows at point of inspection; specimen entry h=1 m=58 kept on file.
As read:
h=1 m=42
